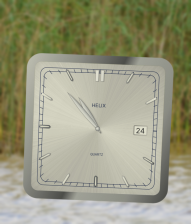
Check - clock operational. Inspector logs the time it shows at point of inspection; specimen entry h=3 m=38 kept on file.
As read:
h=10 m=53
